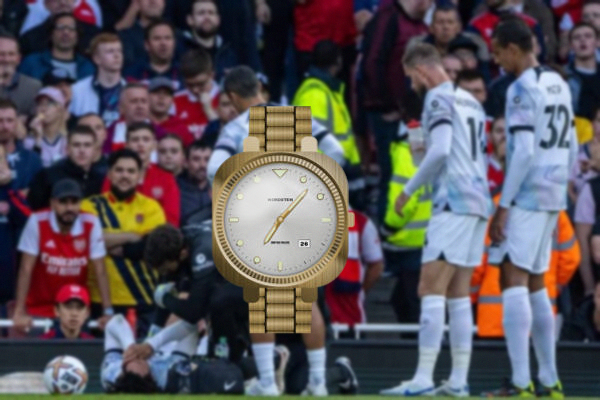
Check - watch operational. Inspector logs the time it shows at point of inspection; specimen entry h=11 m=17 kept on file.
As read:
h=7 m=7
